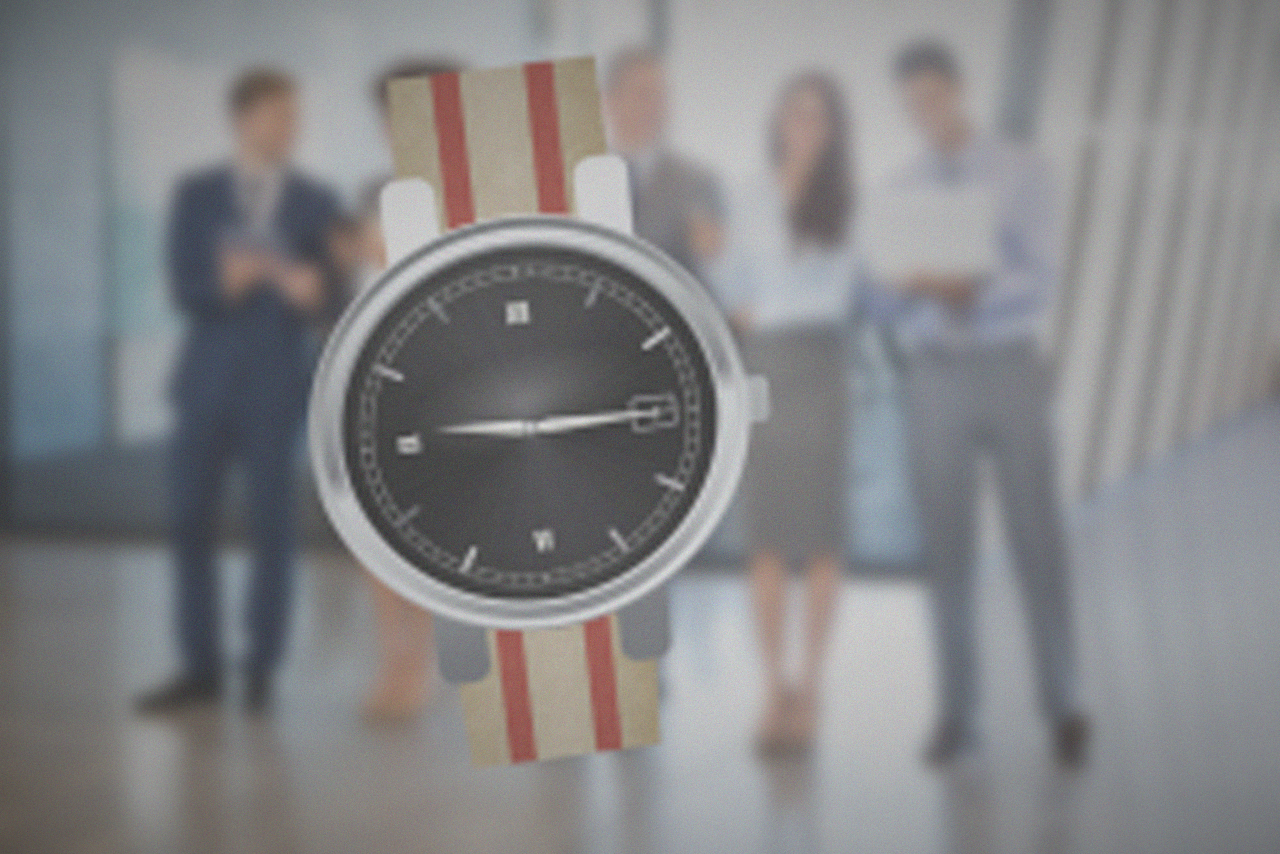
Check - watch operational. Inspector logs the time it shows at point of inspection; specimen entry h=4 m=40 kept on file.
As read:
h=9 m=15
